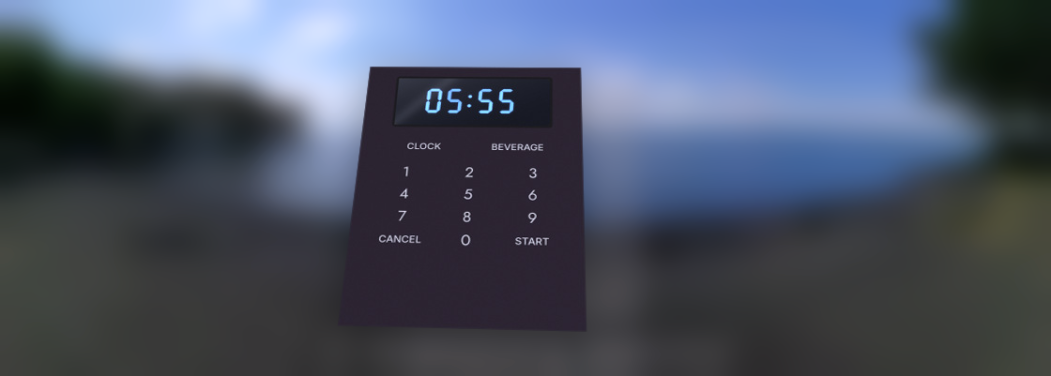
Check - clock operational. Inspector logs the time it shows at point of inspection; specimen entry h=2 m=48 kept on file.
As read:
h=5 m=55
